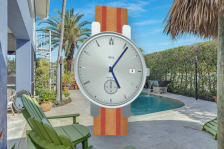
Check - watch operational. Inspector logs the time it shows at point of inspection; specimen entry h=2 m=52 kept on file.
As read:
h=5 m=6
